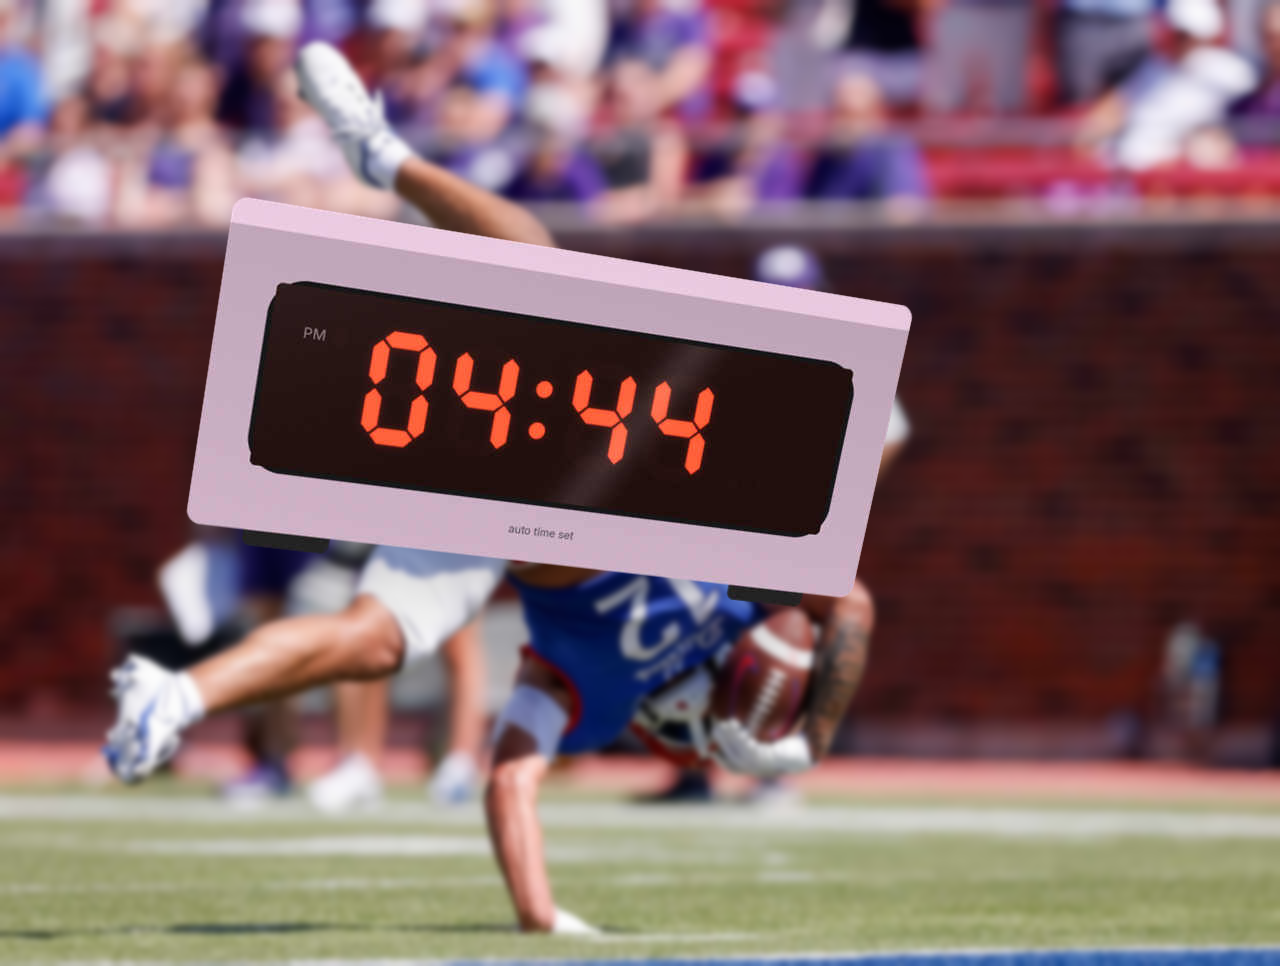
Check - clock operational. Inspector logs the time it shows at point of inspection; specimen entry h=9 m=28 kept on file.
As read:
h=4 m=44
